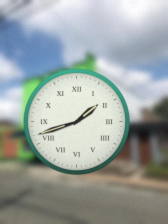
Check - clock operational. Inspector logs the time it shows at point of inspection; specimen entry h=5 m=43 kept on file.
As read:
h=1 m=42
